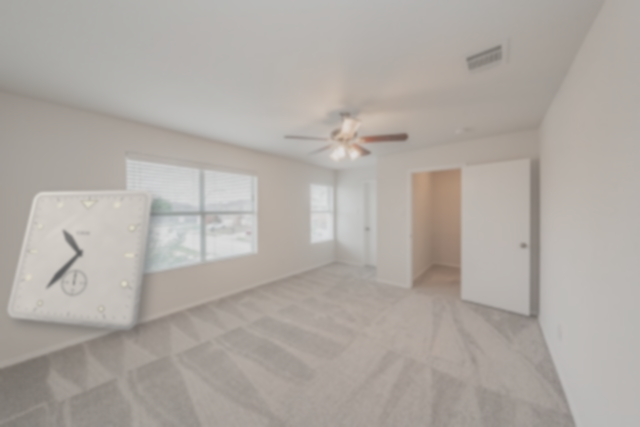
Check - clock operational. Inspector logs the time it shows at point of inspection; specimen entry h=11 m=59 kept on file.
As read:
h=10 m=36
